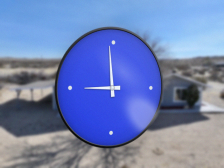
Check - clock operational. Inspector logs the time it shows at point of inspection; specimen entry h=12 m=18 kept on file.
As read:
h=8 m=59
